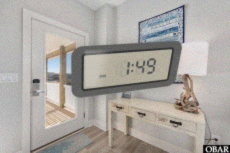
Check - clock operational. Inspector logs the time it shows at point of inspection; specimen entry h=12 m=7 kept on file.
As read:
h=1 m=49
